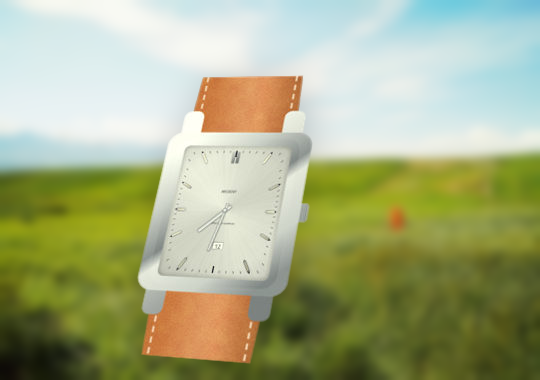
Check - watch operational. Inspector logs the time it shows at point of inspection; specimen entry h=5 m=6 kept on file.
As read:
h=7 m=32
